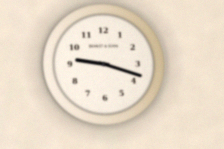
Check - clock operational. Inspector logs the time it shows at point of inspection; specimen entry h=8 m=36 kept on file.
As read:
h=9 m=18
